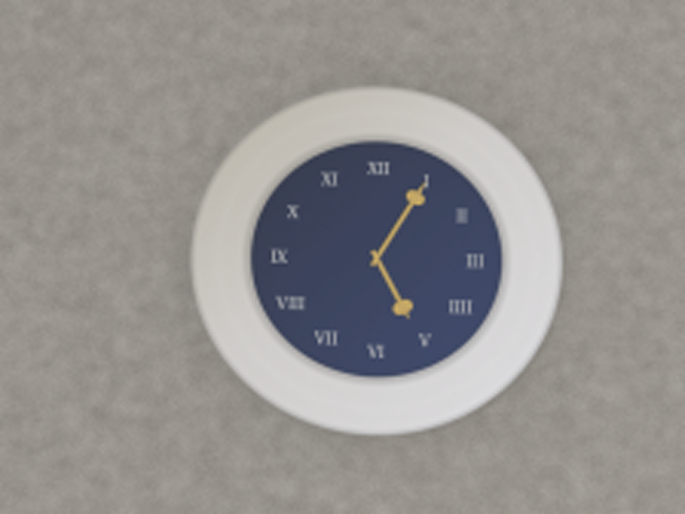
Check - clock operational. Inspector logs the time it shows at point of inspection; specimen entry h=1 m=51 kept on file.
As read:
h=5 m=5
